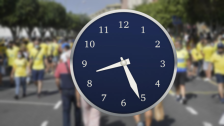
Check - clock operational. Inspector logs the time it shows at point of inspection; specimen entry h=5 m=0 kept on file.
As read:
h=8 m=26
